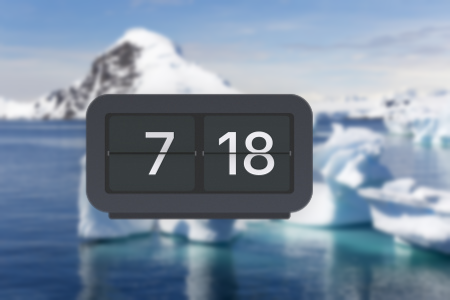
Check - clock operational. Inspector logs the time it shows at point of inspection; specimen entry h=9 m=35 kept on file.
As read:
h=7 m=18
